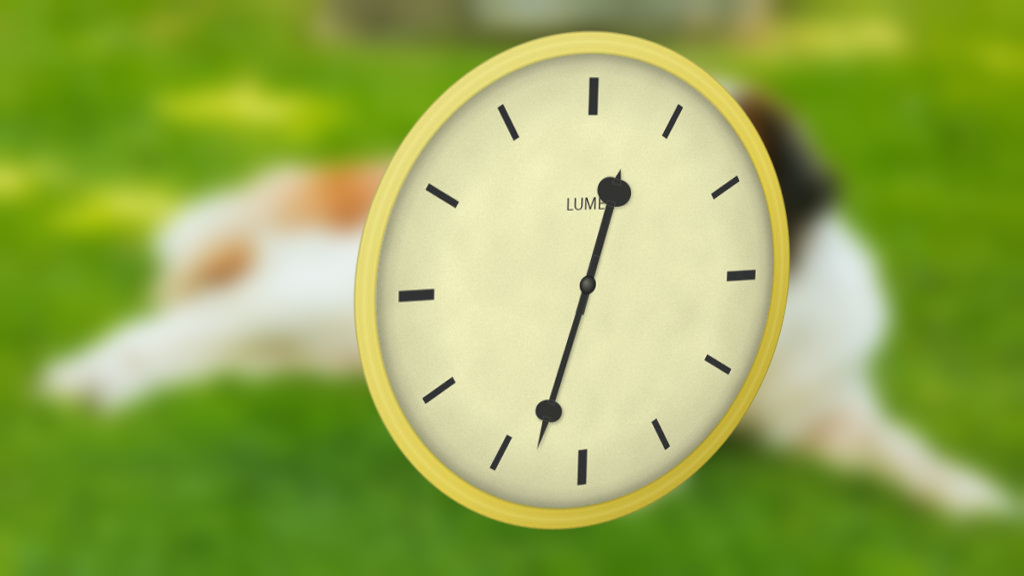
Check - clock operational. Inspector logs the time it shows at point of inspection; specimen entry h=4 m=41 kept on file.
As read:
h=12 m=33
